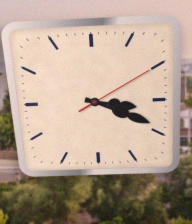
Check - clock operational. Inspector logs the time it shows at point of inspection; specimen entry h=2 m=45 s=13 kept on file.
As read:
h=3 m=19 s=10
